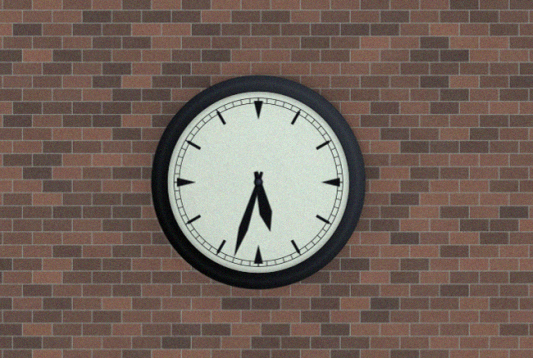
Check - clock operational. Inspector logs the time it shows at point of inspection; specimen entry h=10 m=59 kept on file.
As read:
h=5 m=33
